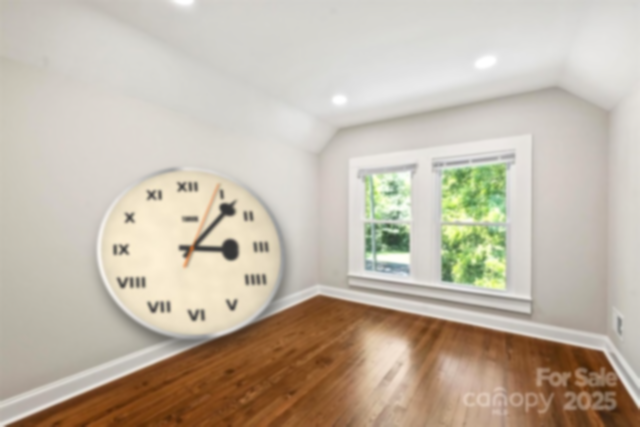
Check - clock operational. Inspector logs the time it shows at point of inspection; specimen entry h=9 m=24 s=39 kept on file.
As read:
h=3 m=7 s=4
